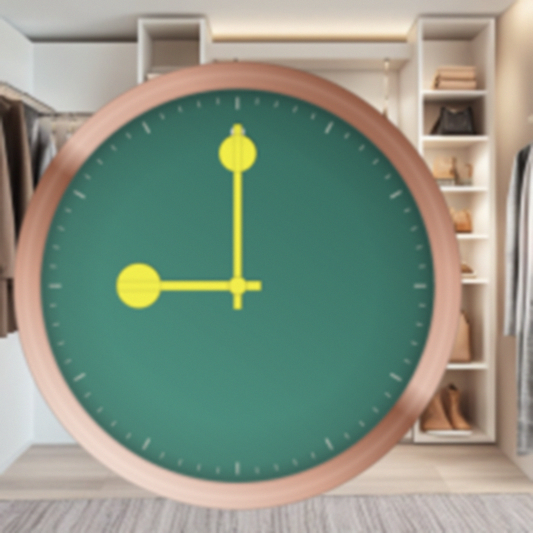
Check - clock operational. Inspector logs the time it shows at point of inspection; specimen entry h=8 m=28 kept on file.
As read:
h=9 m=0
